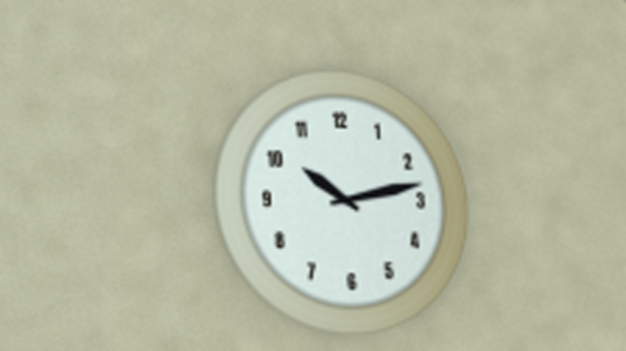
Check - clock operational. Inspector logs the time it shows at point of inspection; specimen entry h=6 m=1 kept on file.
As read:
h=10 m=13
